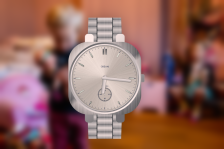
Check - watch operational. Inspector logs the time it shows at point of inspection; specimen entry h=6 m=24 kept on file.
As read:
h=6 m=16
